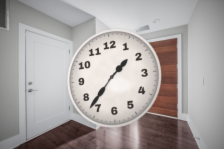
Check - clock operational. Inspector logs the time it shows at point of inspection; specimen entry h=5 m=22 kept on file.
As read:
h=1 m=37
